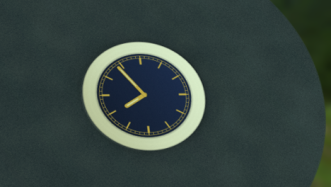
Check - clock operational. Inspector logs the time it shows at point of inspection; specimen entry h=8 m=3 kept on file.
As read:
h=7 m=54
